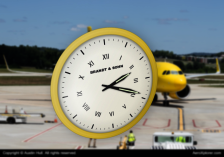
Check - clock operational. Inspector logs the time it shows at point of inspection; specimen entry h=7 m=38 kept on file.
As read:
h=2 m=19
